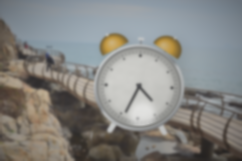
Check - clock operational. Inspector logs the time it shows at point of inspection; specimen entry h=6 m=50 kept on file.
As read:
h=4 m=34
